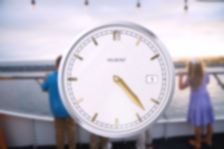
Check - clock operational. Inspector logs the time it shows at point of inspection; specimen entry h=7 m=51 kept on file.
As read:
h=4 m=23
